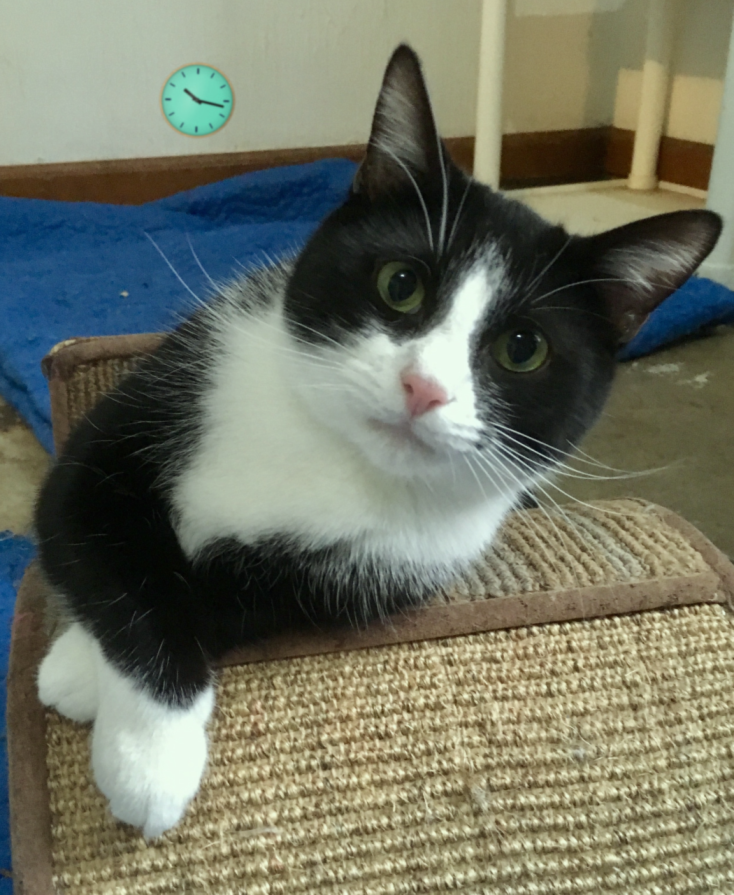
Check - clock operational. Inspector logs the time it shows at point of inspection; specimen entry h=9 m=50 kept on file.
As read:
h=10 m=17
